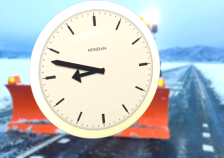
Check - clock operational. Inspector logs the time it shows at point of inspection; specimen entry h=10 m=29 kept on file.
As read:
h=8 m=48
